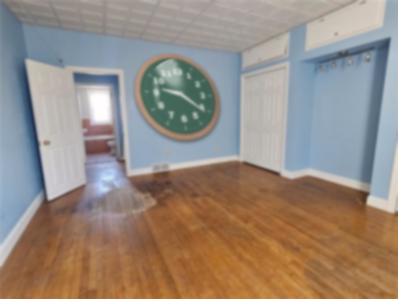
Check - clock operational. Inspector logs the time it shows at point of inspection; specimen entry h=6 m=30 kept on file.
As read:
h=9 m=21
